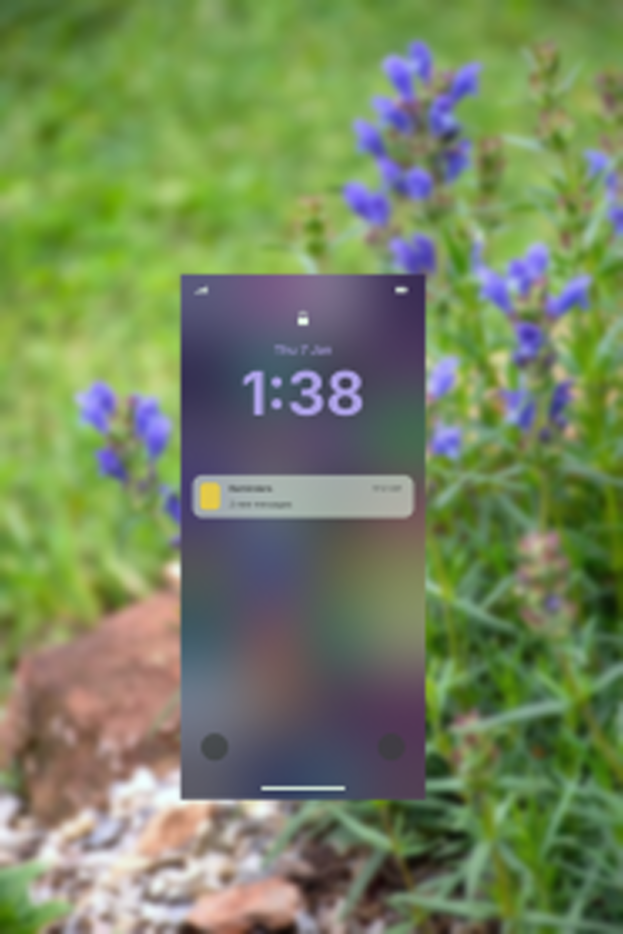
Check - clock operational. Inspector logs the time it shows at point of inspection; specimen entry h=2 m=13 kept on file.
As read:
h=1 m=38
